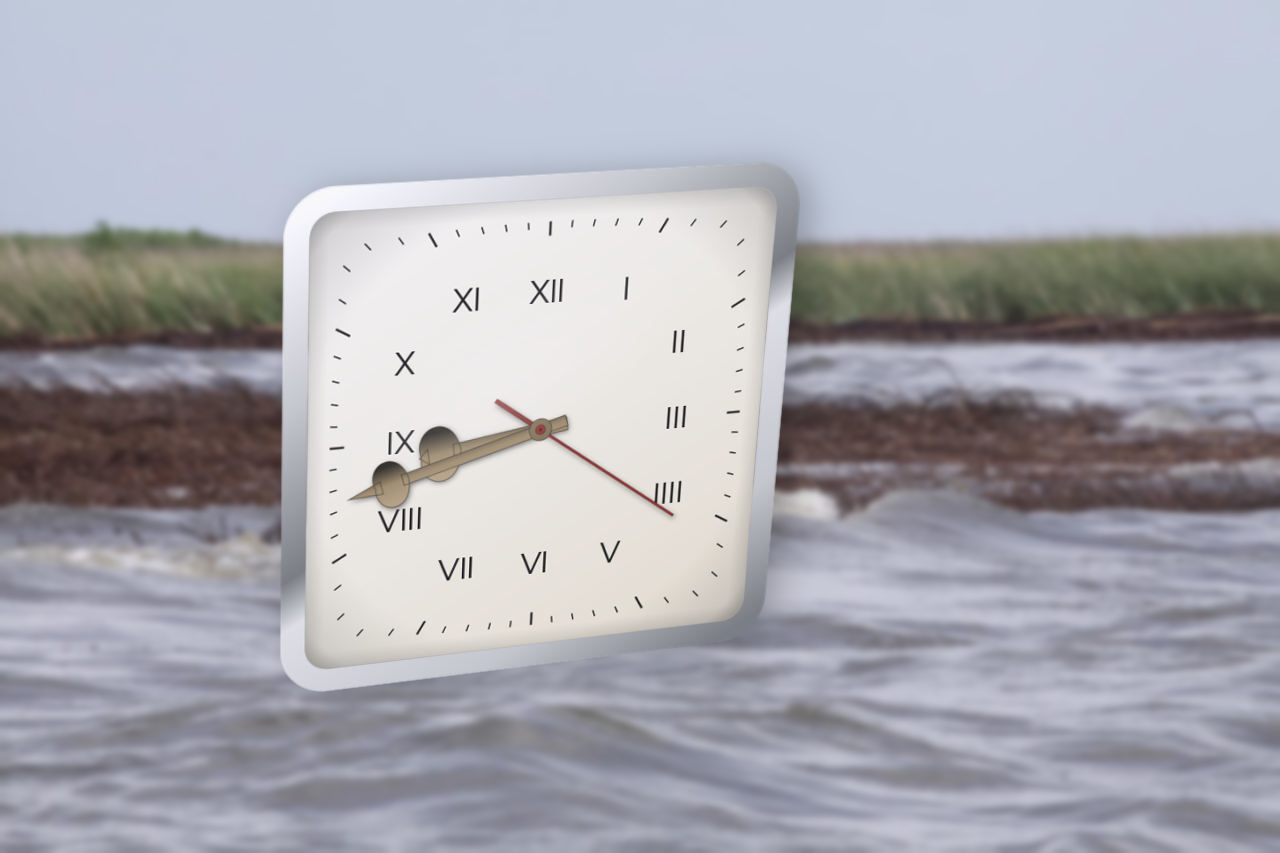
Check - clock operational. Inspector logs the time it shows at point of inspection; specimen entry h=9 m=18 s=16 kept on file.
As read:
h=8 m=42 s=21
